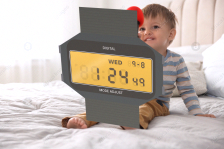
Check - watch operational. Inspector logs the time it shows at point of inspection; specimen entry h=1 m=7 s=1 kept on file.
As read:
h=1 m=24 s=49
